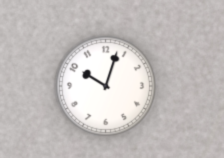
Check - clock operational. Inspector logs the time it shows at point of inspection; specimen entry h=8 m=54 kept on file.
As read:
h=10 m=3
